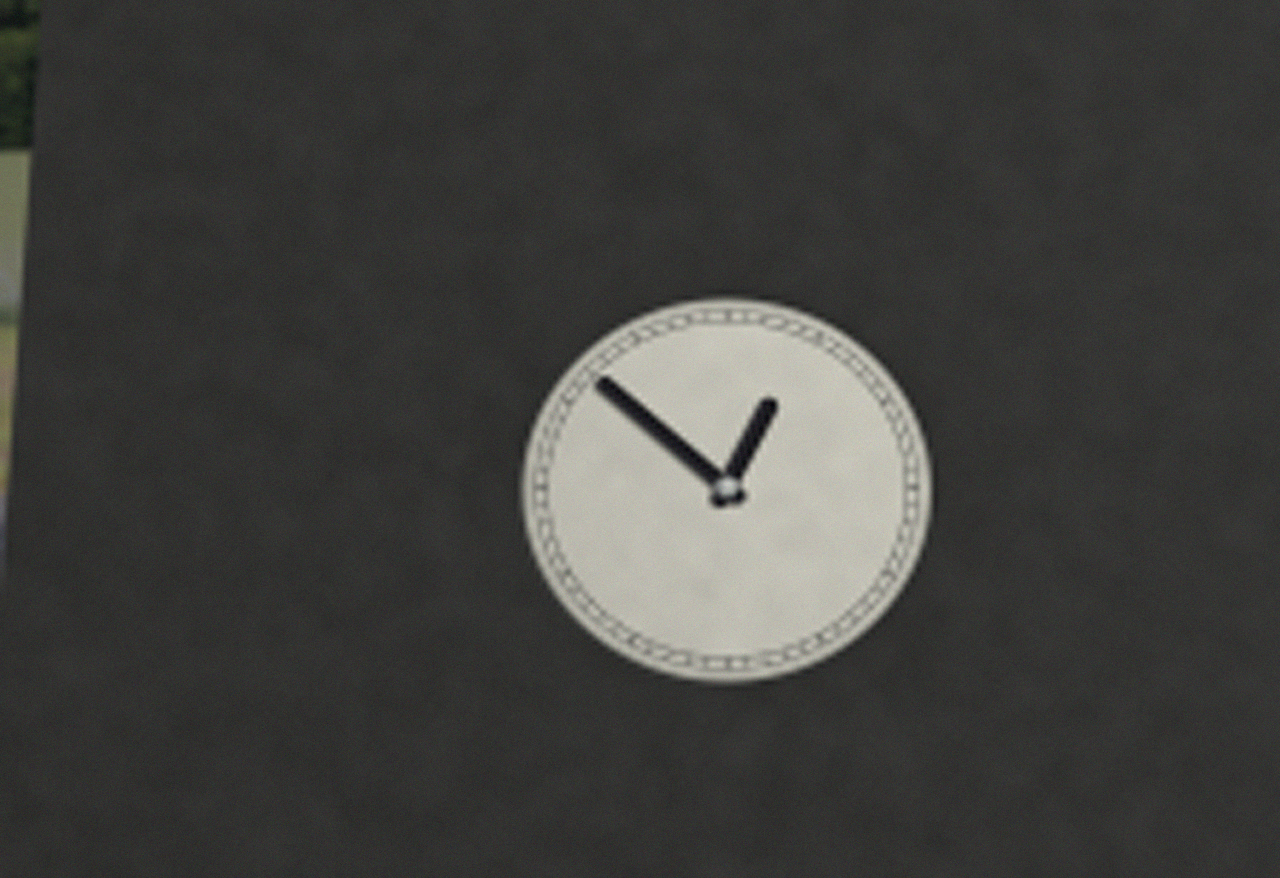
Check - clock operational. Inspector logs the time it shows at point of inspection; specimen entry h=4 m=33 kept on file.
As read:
h=12 m=52
